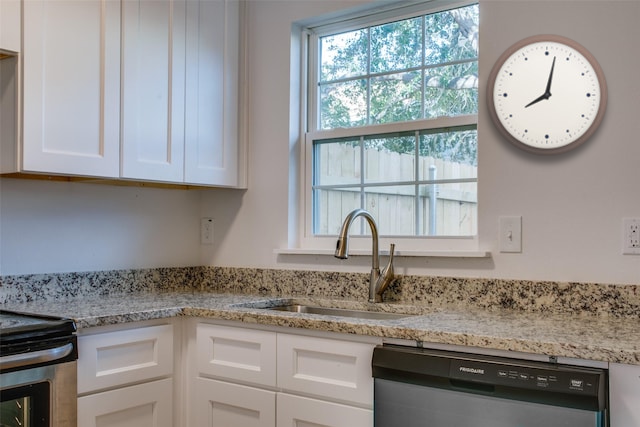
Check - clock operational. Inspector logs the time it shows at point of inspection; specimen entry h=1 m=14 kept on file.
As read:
h=8 m=2
